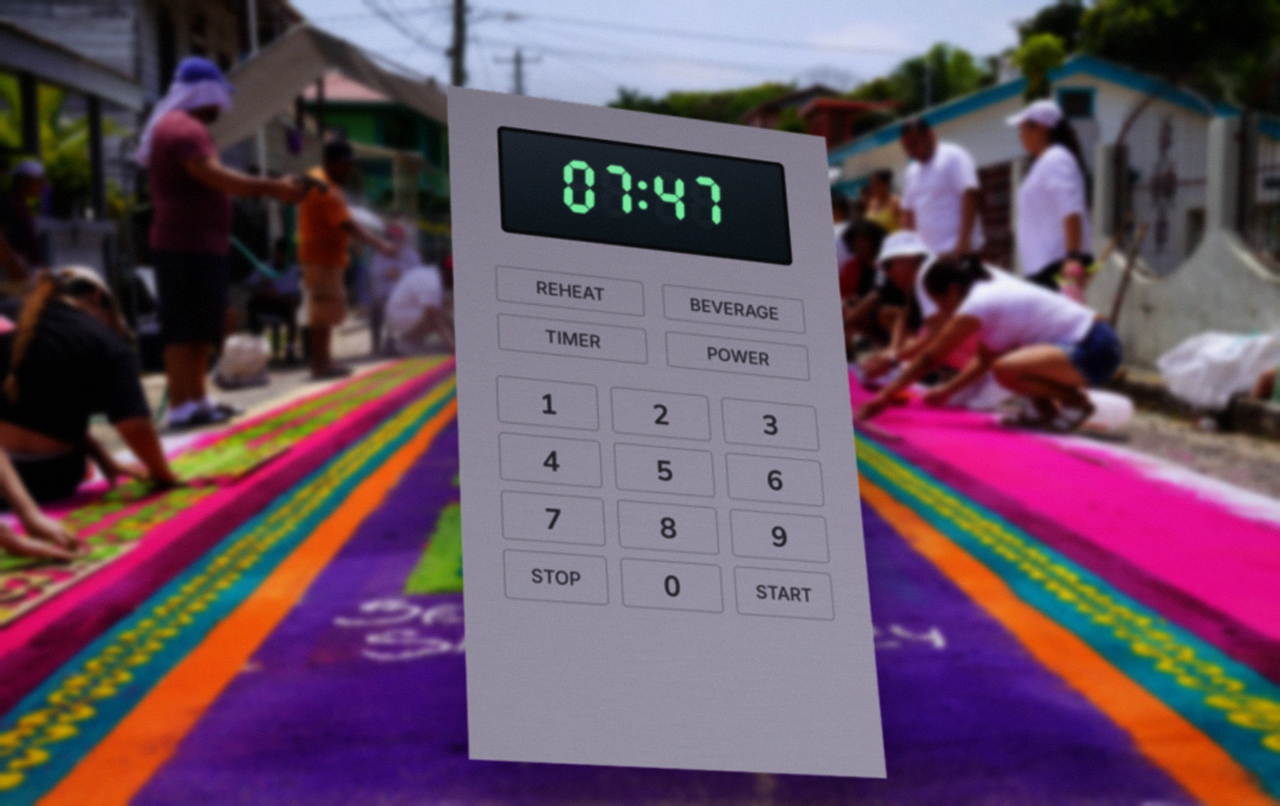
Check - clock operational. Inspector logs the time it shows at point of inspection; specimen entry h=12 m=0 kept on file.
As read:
h=7 m=47
